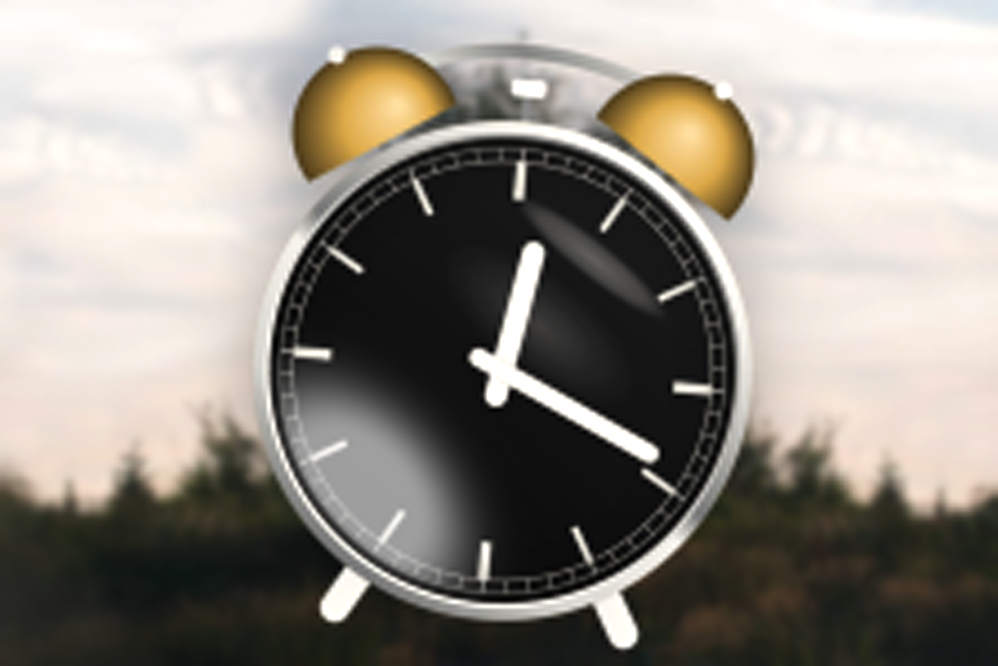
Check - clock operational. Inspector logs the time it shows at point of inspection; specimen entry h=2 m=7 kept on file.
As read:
h=12 m=19
